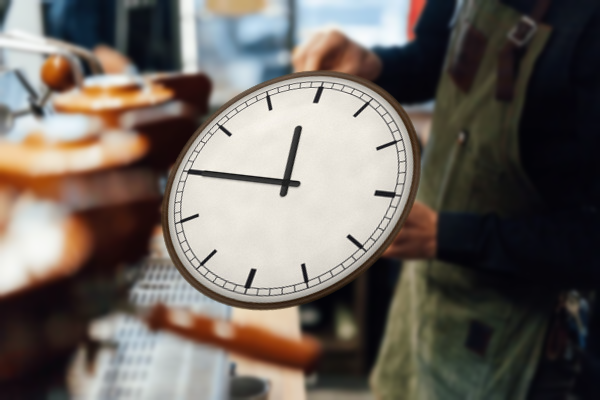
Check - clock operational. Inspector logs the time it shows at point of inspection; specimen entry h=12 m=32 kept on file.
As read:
h=11 m=45
